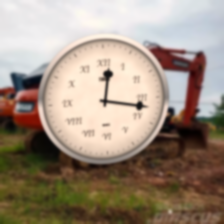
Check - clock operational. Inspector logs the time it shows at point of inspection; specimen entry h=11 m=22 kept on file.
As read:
h=12 m=17
